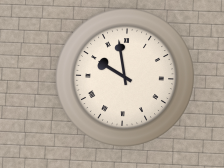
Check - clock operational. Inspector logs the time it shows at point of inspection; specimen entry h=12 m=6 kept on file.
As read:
h=9 m=58
